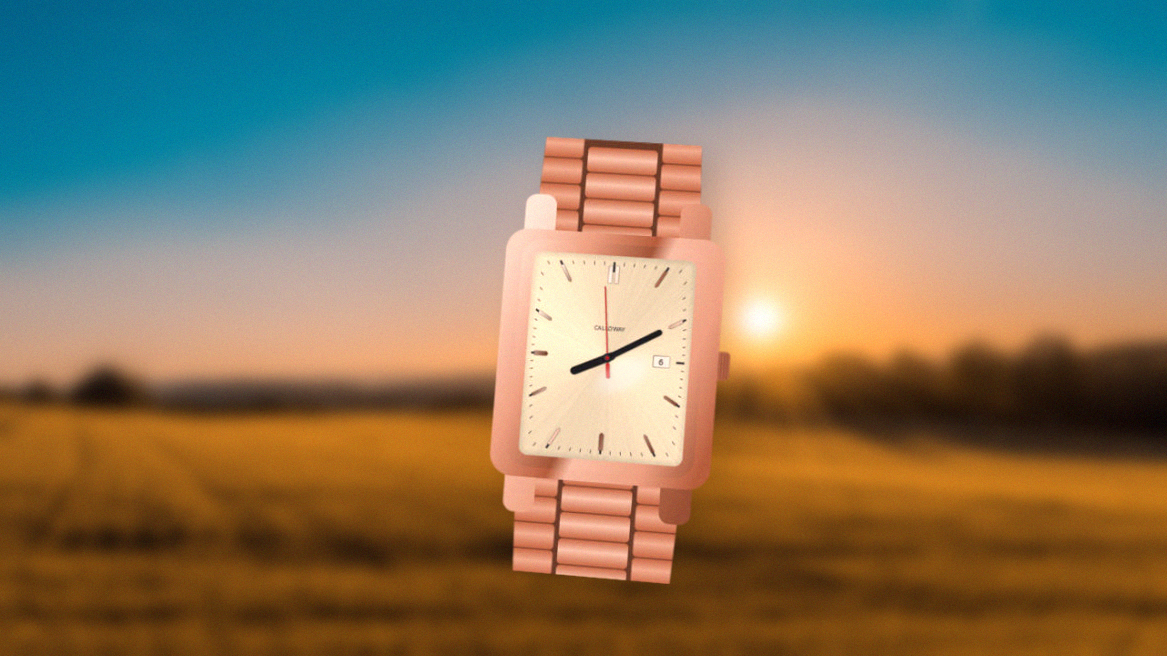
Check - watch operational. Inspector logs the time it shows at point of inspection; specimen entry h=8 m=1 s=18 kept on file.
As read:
h=8 m=9 s=59
